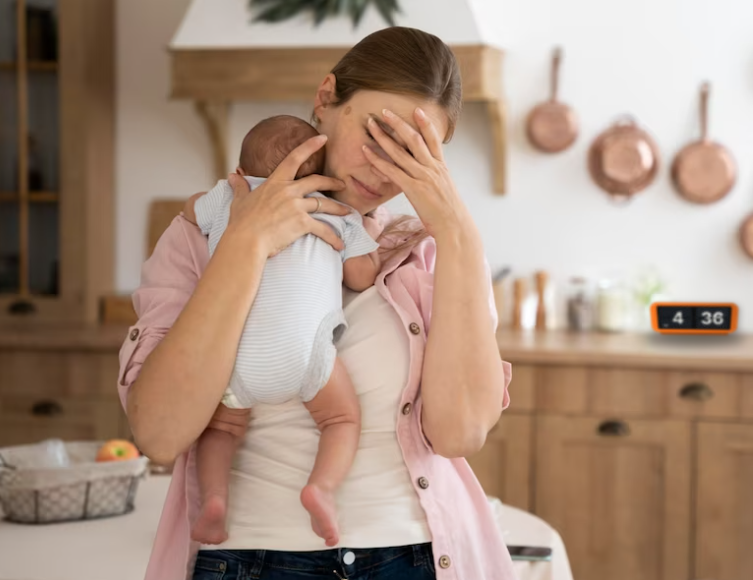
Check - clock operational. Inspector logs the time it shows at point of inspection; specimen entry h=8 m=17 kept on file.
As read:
h=4 m=36
